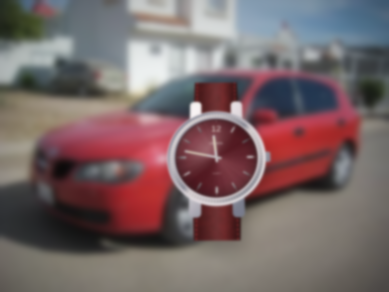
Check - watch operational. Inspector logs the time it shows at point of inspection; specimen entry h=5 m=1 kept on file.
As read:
h=11 m=47
